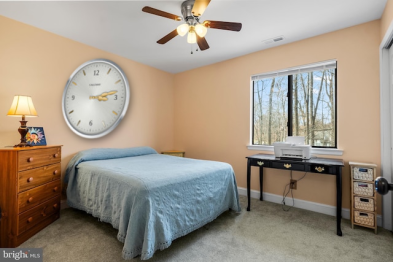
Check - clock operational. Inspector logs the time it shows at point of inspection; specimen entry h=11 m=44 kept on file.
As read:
h=3 m=13
